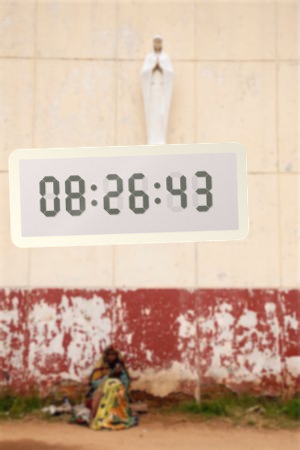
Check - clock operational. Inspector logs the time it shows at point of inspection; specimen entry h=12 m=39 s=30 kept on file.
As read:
h=8 m=26 s=43
